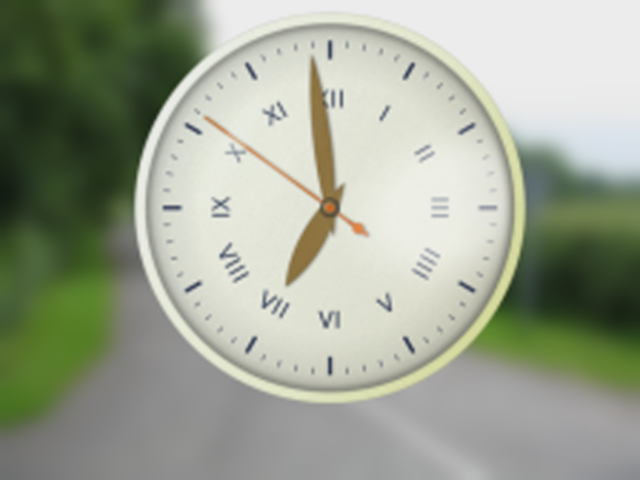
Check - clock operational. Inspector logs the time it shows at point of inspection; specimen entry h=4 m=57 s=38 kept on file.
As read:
h=6 m=58 s=51
